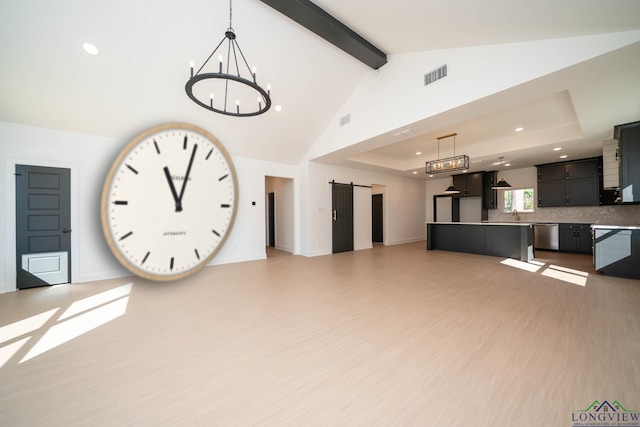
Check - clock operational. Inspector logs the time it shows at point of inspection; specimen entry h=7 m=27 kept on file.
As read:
h=11 m=2
